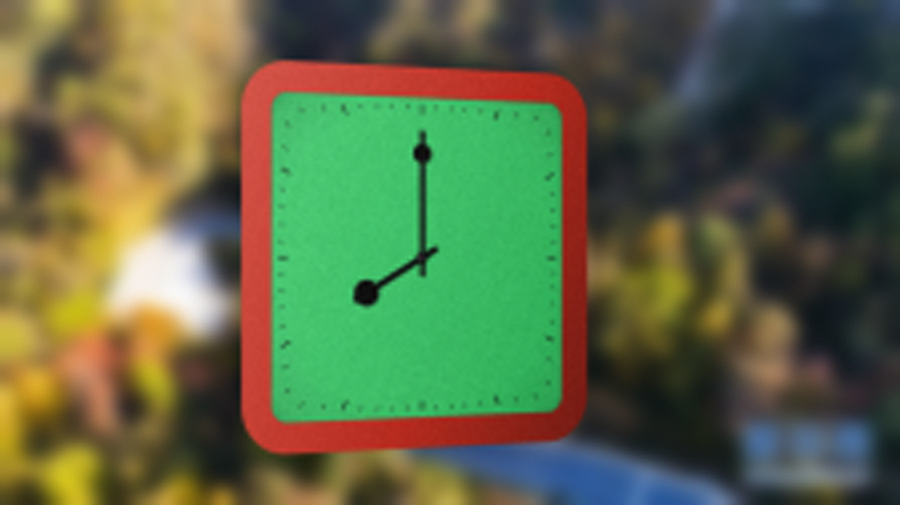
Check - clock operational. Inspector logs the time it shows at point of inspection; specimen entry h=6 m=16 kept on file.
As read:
h=8 m=0
